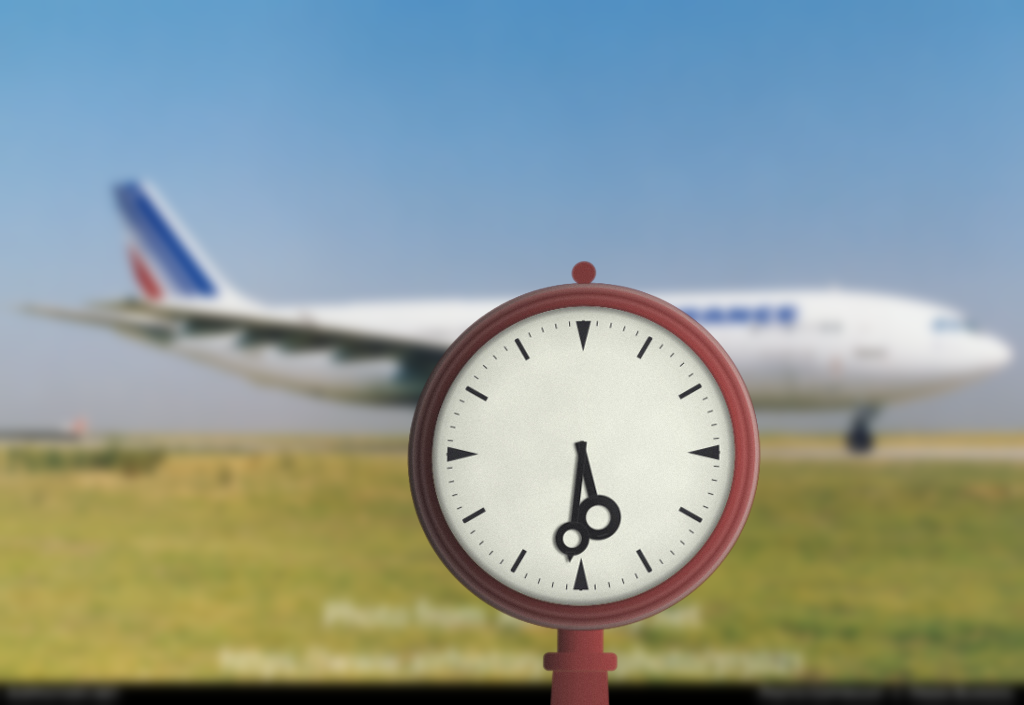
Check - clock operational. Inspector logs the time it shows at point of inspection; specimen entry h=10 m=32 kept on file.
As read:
h=5 m=31
